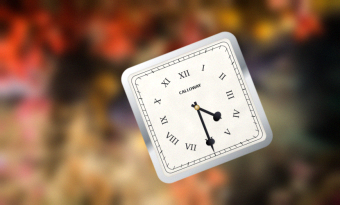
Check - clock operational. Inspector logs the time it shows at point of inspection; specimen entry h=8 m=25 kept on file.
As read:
h=4 m=30
